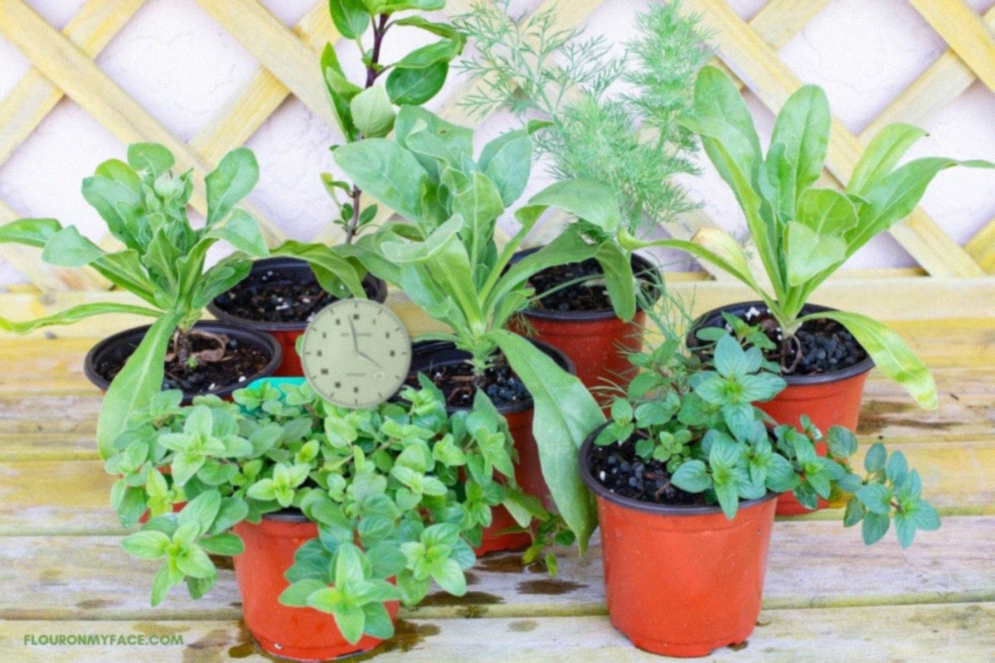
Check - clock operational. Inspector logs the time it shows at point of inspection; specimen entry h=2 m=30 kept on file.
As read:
h=3 m=58
